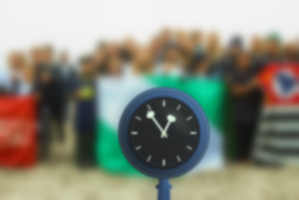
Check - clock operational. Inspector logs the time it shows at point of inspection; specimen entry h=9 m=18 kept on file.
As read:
h=12 m=54
